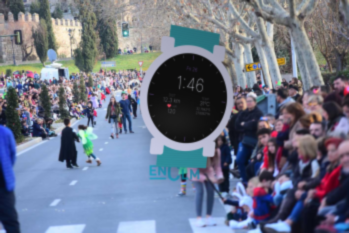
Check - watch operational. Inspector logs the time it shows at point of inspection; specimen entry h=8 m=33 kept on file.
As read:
h=1 m=46
